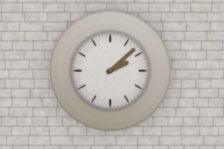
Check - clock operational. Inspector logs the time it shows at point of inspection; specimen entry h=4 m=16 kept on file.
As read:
h=2 m=8
